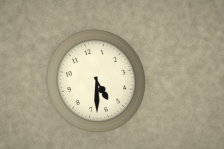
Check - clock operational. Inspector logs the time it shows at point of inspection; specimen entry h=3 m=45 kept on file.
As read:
h=5 m=33
